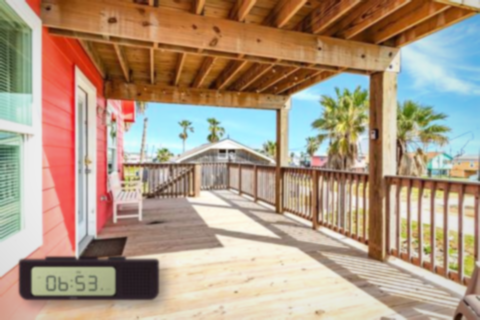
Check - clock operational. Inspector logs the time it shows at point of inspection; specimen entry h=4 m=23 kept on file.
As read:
h=6 m=53
